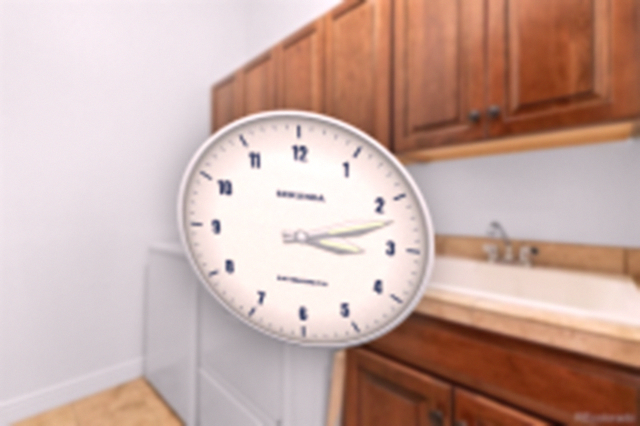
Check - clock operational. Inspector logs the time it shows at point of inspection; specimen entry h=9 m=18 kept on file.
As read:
h=3 m=12
